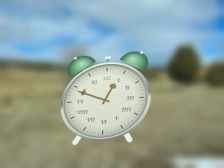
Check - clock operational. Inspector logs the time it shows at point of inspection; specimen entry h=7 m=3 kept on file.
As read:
h=12 m=49
